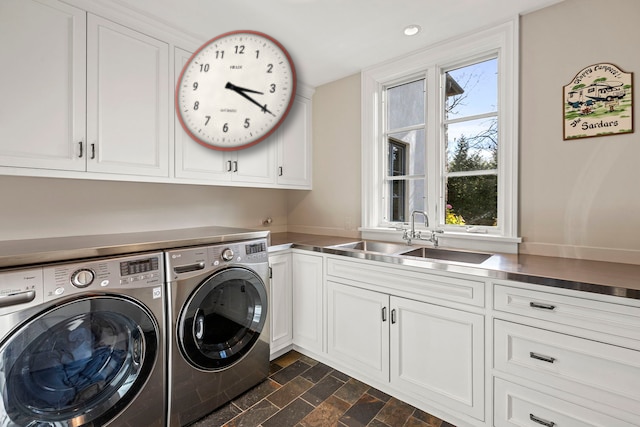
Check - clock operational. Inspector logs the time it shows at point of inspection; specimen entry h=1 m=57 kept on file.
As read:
h=3 m=20
